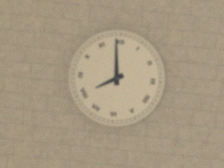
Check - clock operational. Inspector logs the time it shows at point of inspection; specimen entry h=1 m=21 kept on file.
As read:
h=7 m=59
